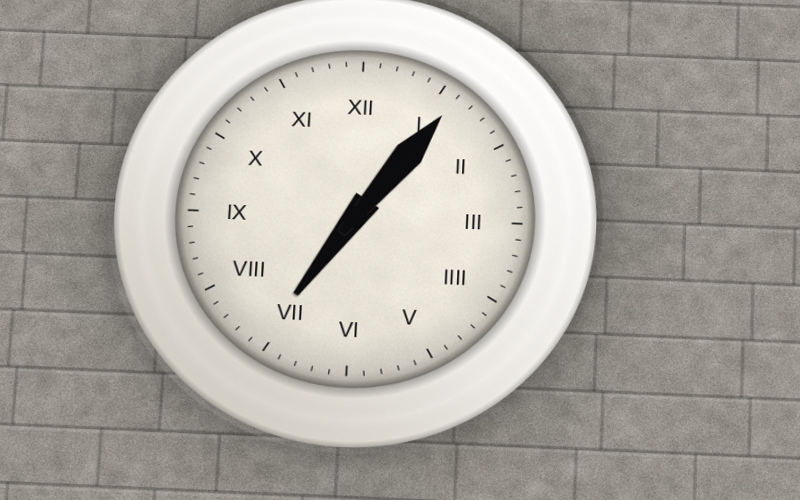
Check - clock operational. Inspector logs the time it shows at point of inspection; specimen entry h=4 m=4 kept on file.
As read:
h=7 m=6
